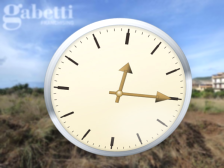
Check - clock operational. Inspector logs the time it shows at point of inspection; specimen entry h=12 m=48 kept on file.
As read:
h=12 m=15
